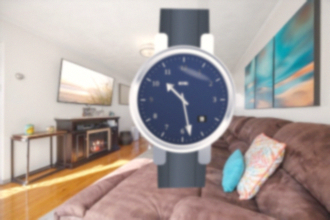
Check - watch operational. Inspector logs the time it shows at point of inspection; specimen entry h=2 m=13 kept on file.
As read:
h=10 m=28
